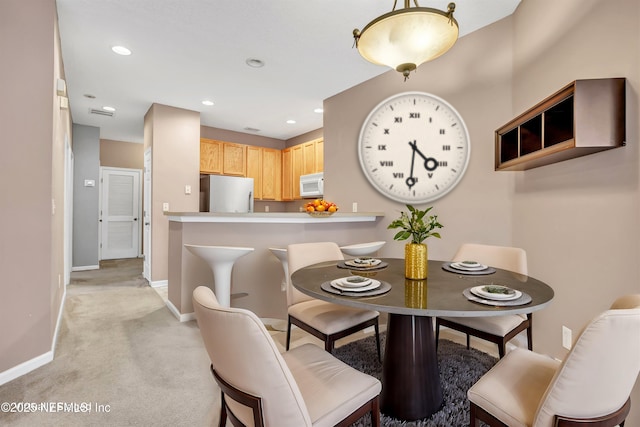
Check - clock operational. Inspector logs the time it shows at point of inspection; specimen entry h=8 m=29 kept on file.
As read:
h=4 m=31
